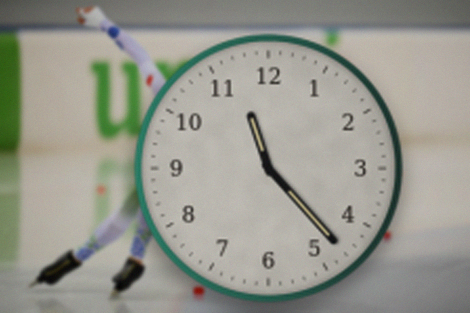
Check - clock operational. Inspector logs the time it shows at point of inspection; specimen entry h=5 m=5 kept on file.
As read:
h=11 m=23
